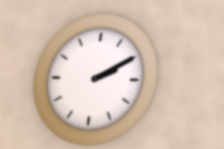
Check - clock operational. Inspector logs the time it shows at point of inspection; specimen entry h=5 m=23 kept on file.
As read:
h=2 m=10
